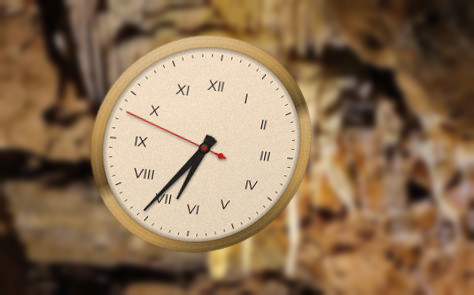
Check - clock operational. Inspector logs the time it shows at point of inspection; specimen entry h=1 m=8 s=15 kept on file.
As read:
h=6 m=35 s=48
